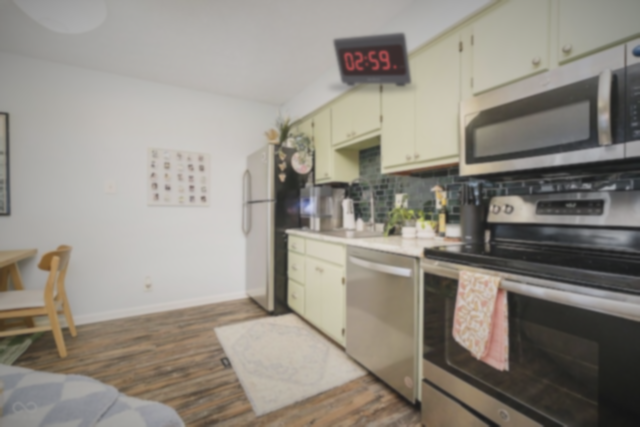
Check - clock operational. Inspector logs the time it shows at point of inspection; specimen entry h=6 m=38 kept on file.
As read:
h=2 m=59
